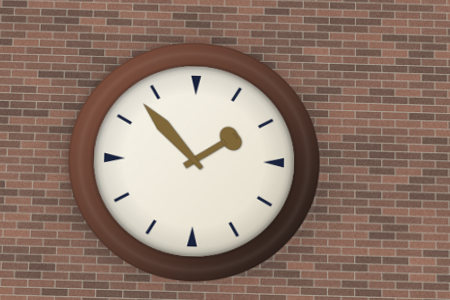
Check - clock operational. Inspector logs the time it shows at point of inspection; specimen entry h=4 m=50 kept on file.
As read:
h=1 m=53
